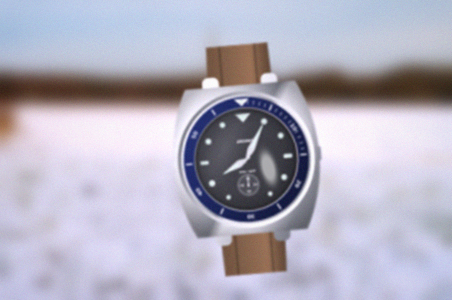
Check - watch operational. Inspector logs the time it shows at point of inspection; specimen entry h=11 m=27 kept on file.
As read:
h=8 m=5
